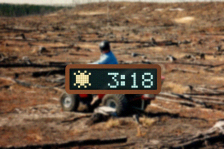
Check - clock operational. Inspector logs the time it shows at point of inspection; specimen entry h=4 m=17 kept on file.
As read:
h=3 m=18
